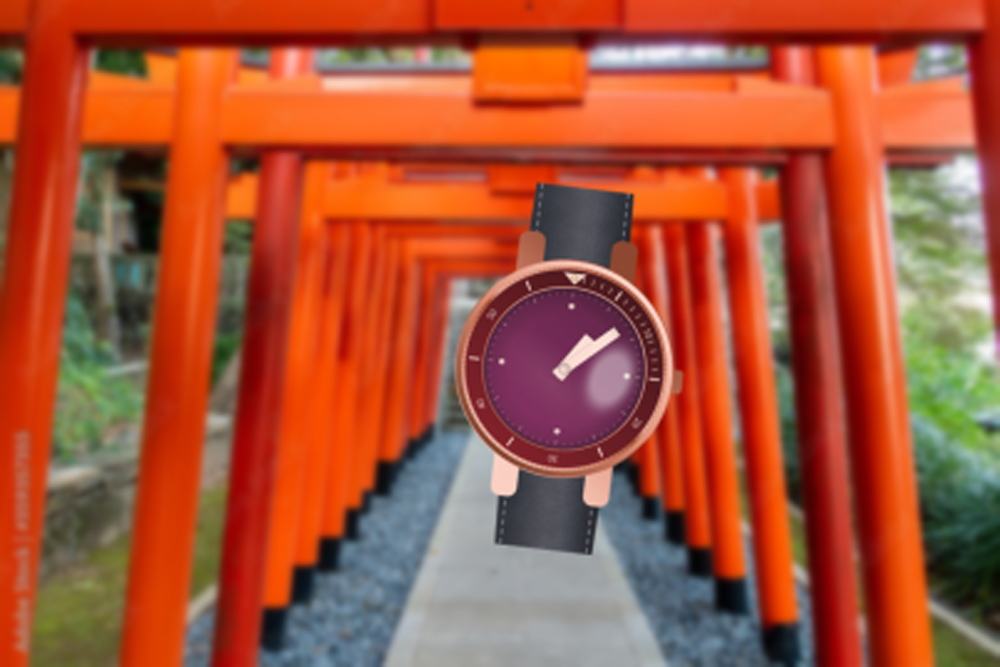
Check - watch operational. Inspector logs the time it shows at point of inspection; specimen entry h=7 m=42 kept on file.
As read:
h=1 m=8
